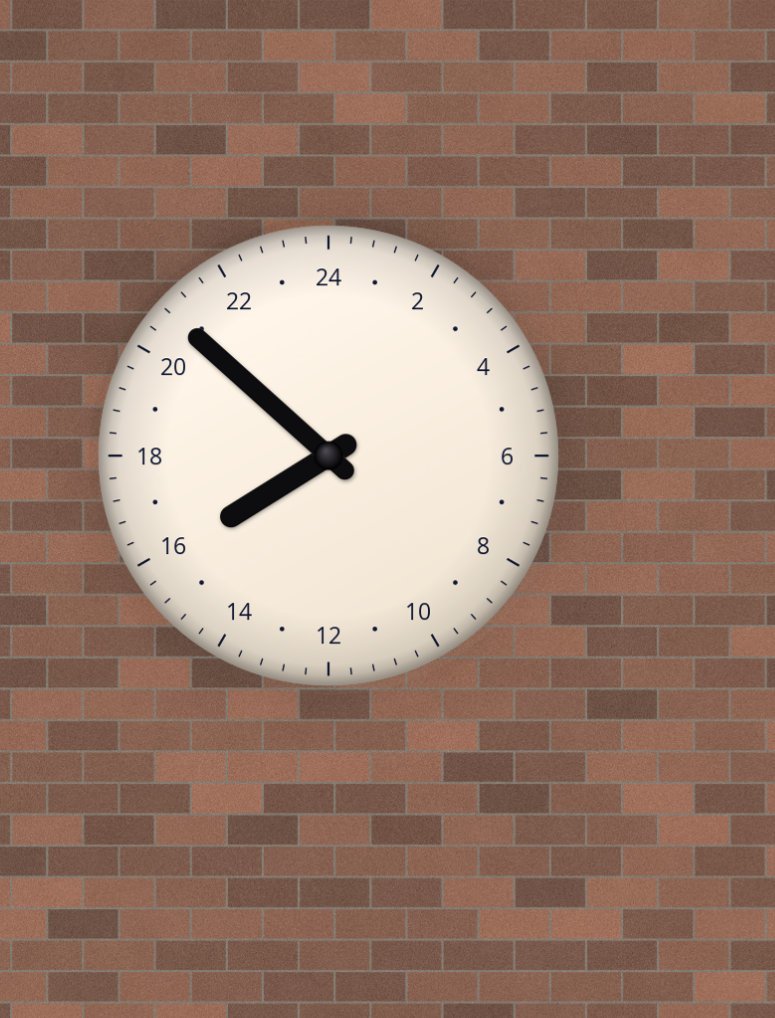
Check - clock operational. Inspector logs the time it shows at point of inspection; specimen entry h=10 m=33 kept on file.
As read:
h=15 m=52
